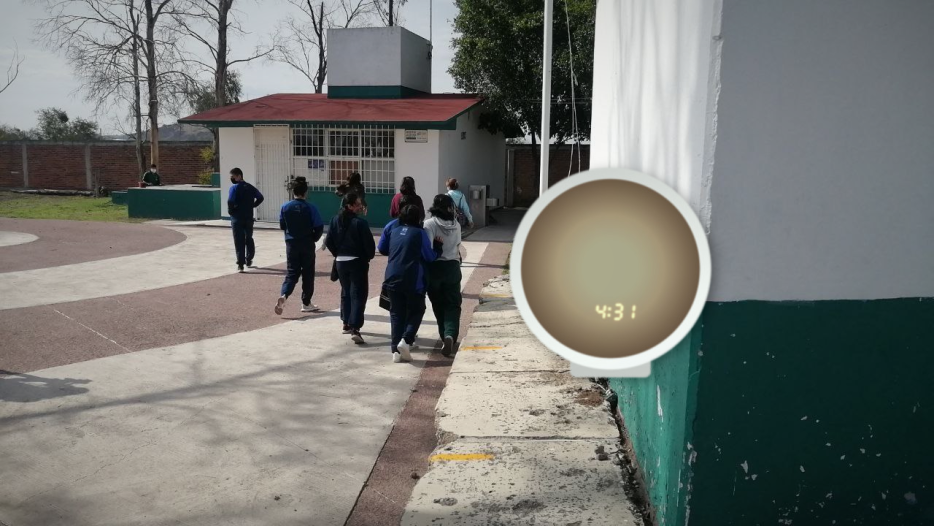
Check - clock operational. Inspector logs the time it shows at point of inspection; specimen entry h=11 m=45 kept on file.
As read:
h=4 m=31
